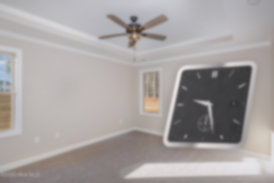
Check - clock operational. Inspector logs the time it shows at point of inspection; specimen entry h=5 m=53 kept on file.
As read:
h=9 m=27
